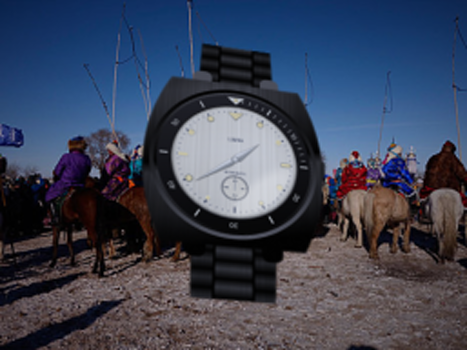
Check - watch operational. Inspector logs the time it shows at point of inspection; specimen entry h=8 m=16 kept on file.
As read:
h=1 m=39
